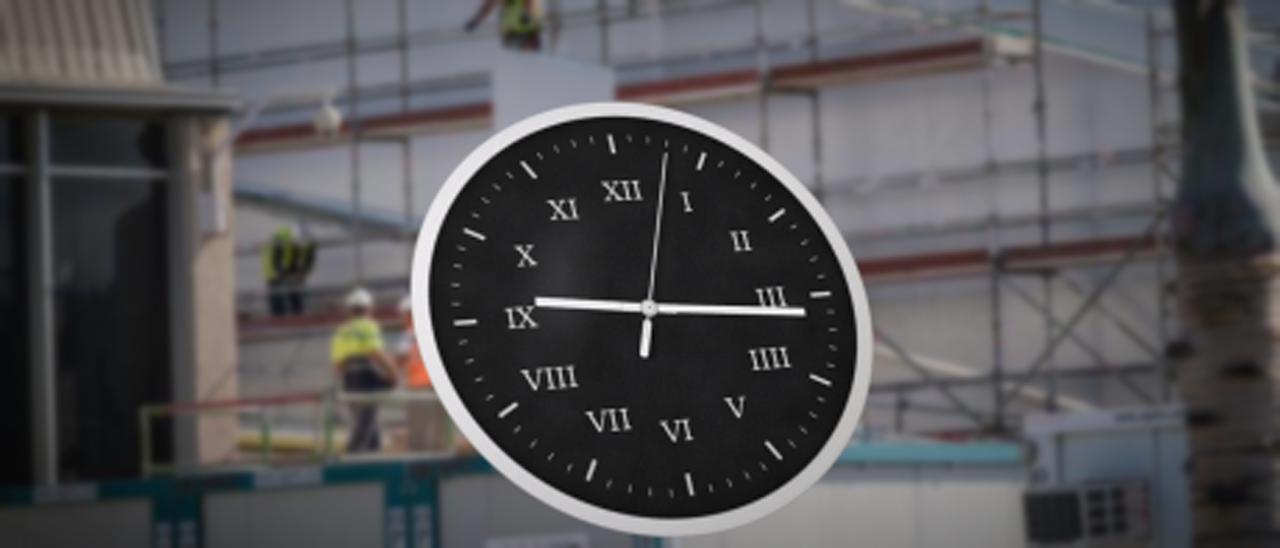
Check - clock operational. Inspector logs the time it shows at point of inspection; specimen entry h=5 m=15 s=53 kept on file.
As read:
h=9 m=16 s=3
